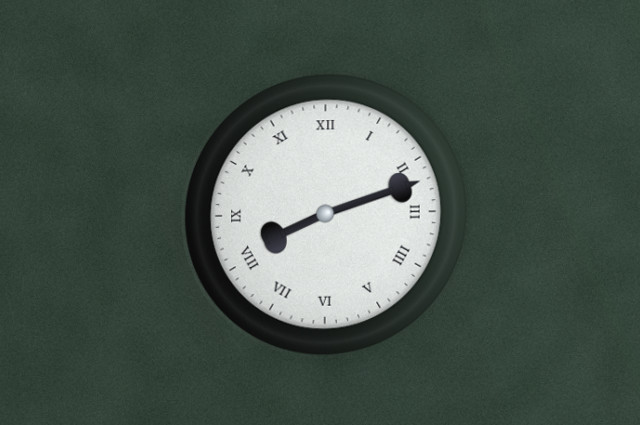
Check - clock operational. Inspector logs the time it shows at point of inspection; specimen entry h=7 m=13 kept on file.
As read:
h=8 m=12
